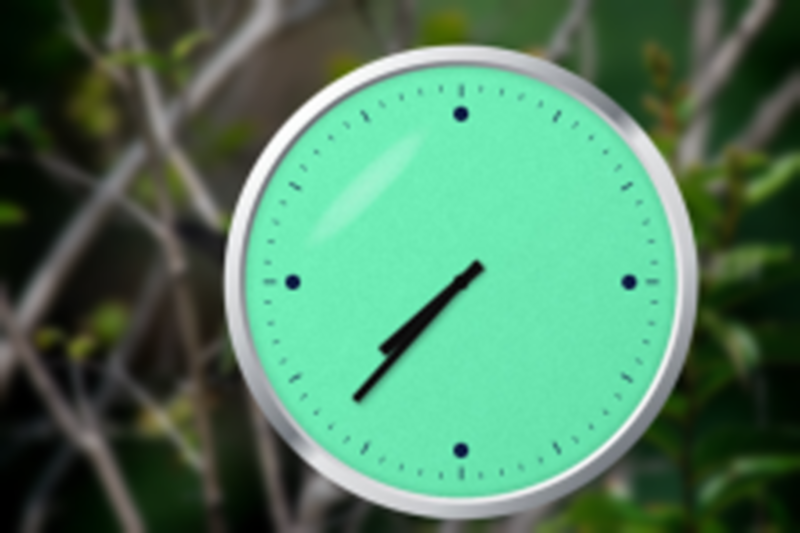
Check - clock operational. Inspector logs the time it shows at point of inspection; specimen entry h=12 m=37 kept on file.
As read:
h=7 m=37
